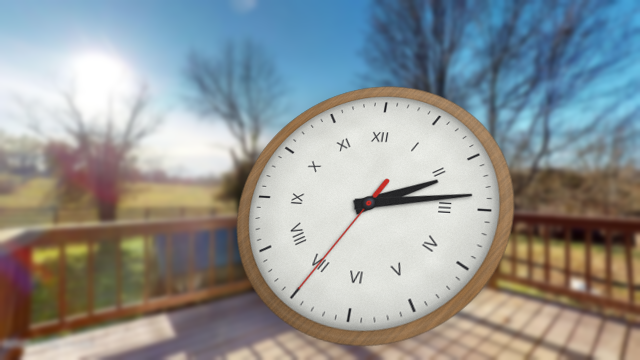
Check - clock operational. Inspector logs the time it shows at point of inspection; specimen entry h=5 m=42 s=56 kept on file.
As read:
h=2 m=13 s=35
